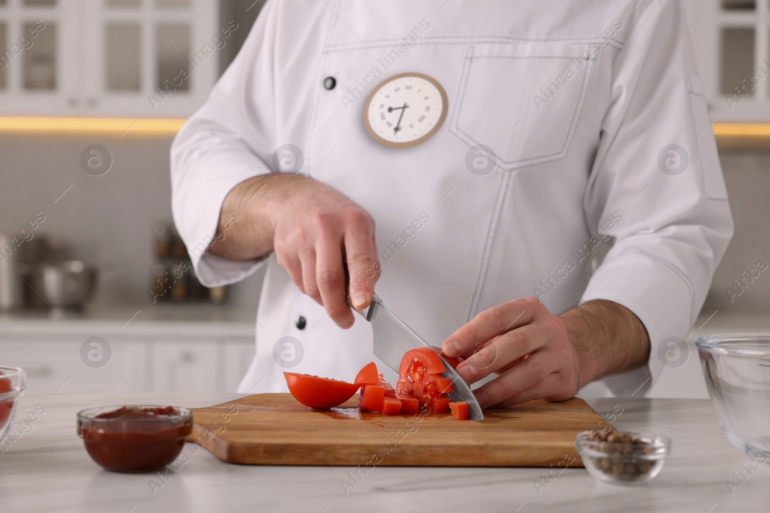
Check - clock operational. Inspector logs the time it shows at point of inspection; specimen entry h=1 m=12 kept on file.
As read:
h=8 m=31
